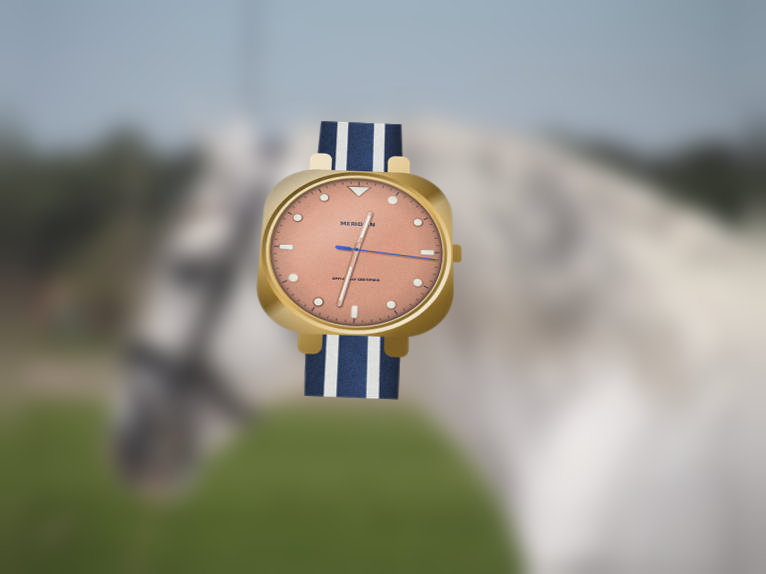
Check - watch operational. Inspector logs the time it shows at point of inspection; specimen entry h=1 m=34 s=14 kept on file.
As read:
h=12 m=32 s=16
